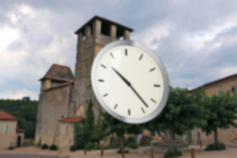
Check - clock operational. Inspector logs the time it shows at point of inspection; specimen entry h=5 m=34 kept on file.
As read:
h=10 m=23
